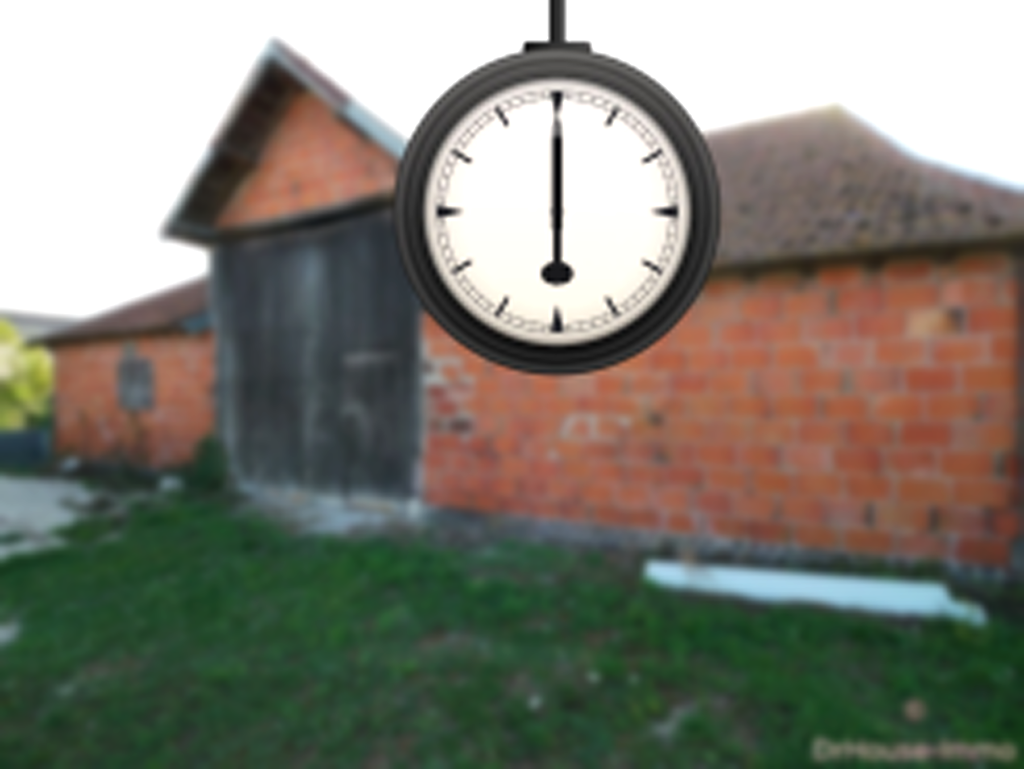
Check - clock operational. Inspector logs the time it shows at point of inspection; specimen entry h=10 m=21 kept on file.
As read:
h=6 m=0
